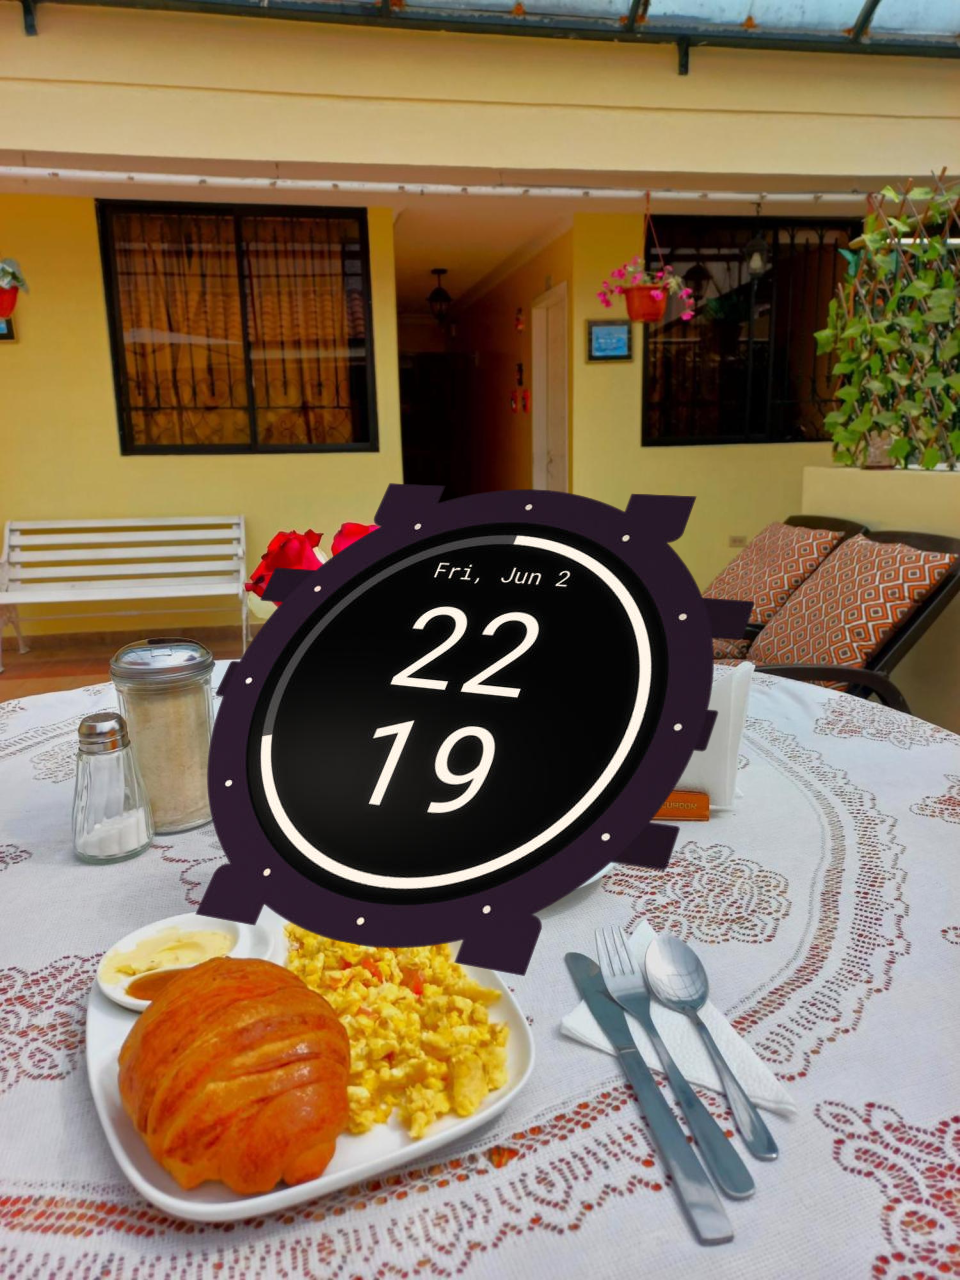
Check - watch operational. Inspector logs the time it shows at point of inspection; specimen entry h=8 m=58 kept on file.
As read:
h=22 m=19
